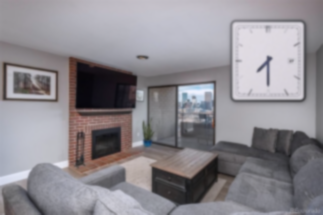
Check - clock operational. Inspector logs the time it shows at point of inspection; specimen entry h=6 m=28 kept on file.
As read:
h=7 m=30
